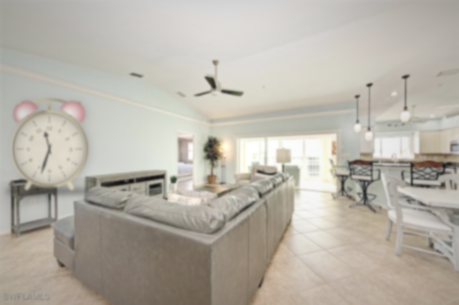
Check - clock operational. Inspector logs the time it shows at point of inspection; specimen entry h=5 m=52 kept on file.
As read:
h=11 m=33
